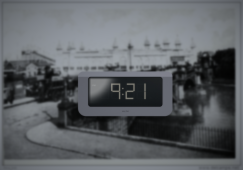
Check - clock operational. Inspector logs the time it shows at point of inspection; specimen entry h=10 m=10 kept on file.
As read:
h=9 m=21
